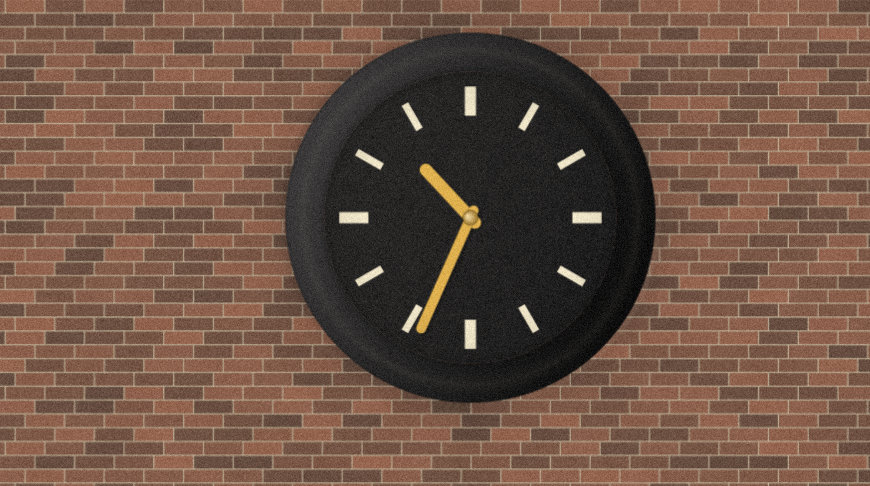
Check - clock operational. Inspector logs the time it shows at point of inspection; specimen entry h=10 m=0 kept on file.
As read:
h=10 m=34
